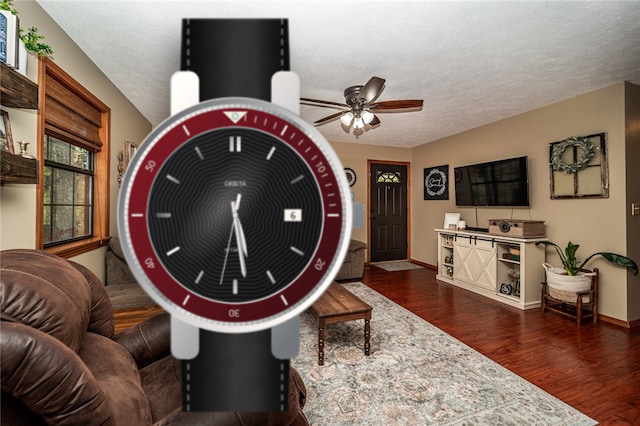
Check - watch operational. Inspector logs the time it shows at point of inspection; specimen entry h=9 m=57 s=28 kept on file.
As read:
h=5 m=28 s=32
